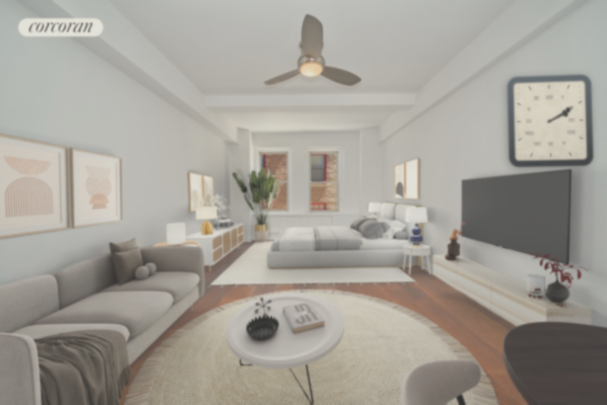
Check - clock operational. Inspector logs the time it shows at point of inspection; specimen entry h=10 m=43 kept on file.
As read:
h=2 m=10
